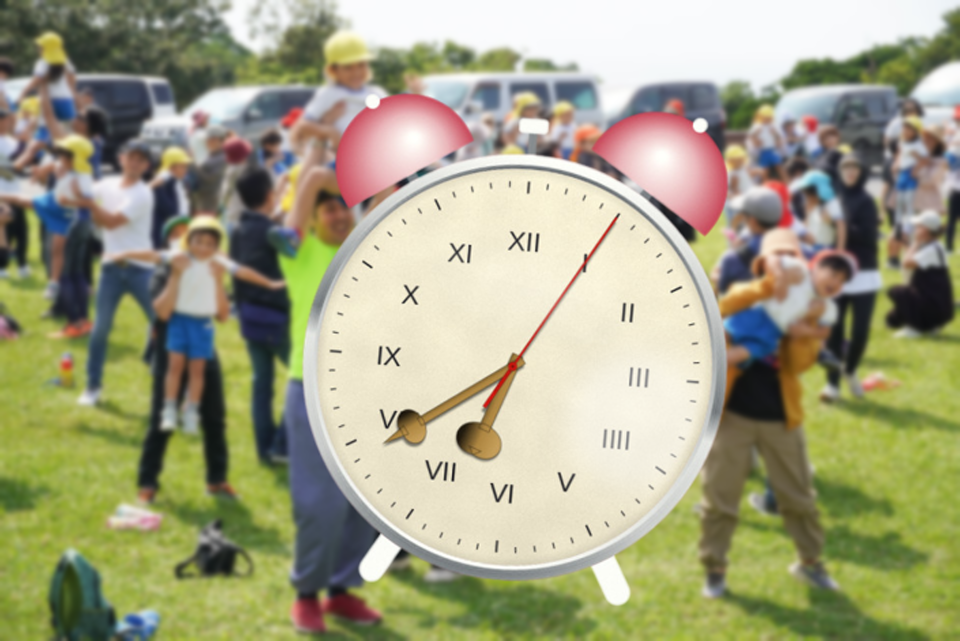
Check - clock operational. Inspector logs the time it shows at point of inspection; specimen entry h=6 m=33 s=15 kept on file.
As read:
h=6 m=39 s=5
